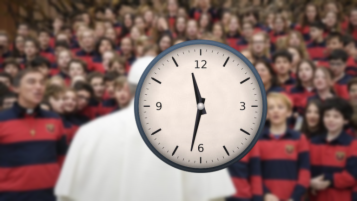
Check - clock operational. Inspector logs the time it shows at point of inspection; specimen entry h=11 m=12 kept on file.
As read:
h=11 m=32
